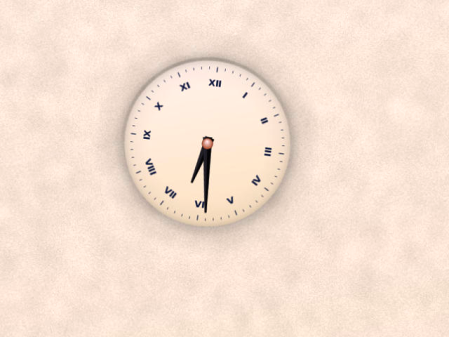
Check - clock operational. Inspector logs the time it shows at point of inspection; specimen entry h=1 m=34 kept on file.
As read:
h=6 m=29
